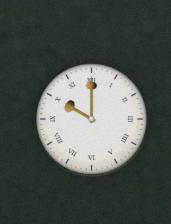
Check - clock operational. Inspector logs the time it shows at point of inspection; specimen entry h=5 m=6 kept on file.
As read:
h=10 m=0
